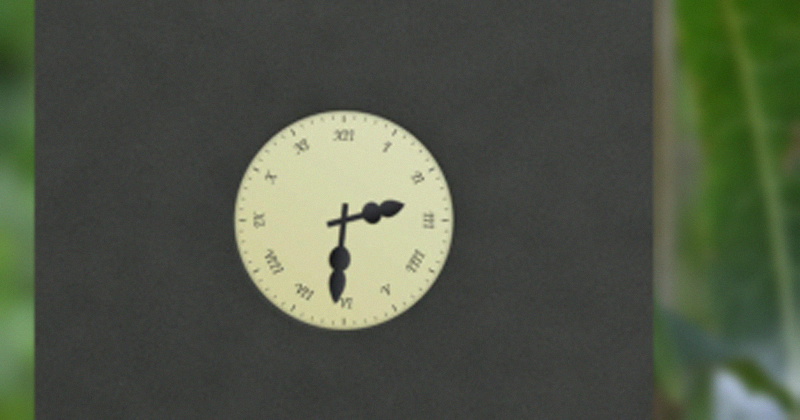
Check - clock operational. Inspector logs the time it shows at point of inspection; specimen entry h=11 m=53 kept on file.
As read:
h=2 m=31
